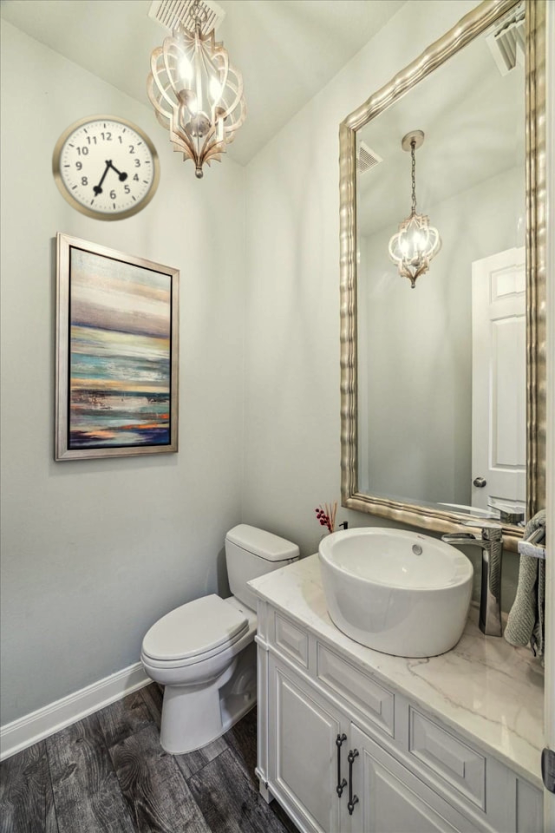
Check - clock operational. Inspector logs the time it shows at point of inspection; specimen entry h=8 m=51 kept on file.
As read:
h=4 m=35
